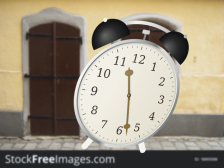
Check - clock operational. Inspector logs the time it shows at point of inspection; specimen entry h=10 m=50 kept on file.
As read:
h=11 m=28
